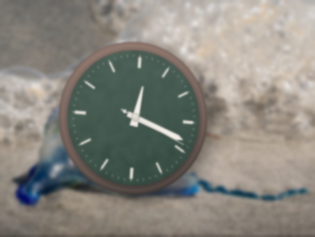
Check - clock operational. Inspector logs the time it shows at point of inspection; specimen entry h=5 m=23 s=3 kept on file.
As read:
h=12 m=18 s=19
